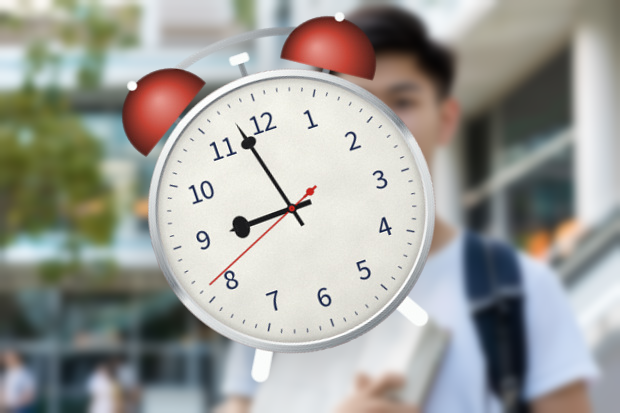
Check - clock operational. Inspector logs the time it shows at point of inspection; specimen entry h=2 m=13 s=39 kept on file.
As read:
h=8 m=57 s=41
